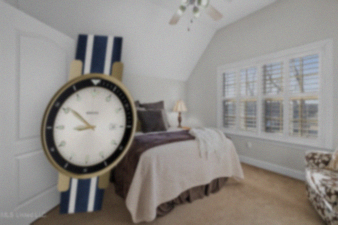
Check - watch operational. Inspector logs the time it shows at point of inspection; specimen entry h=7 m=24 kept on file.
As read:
h=8 m=51
